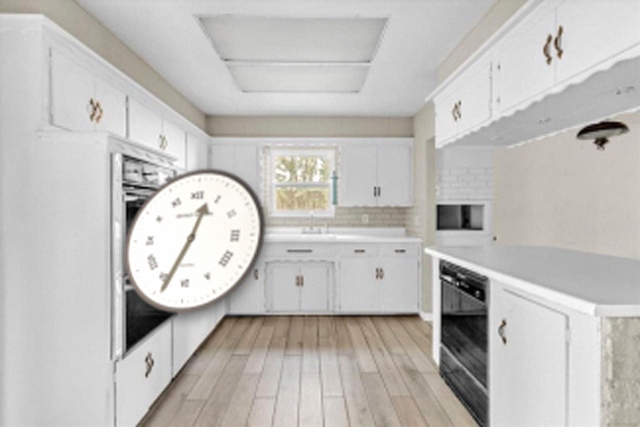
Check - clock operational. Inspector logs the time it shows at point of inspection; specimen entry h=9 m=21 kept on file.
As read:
h=12 m=34
